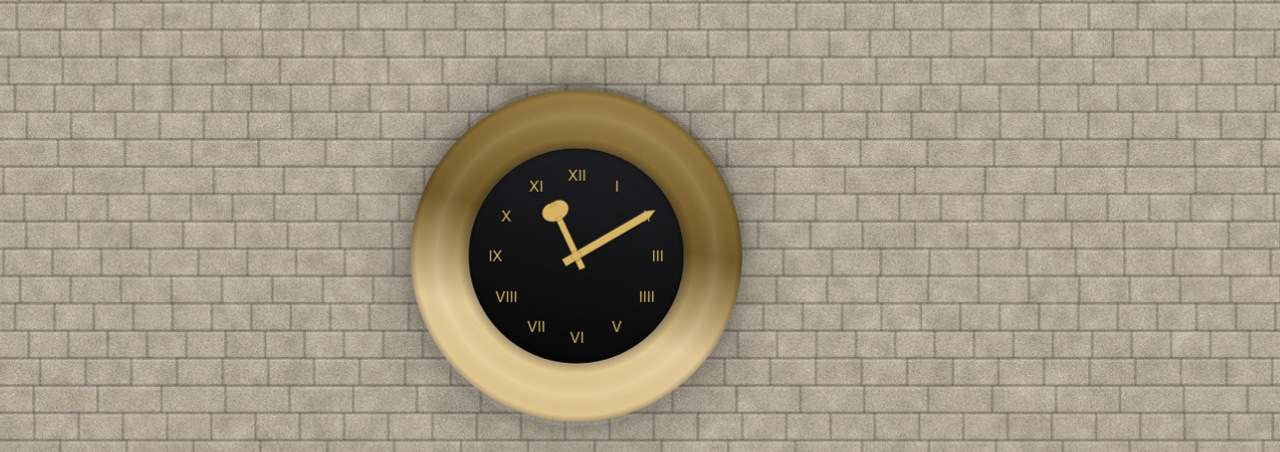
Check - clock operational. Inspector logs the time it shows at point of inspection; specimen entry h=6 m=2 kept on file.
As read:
h=11 m=10
